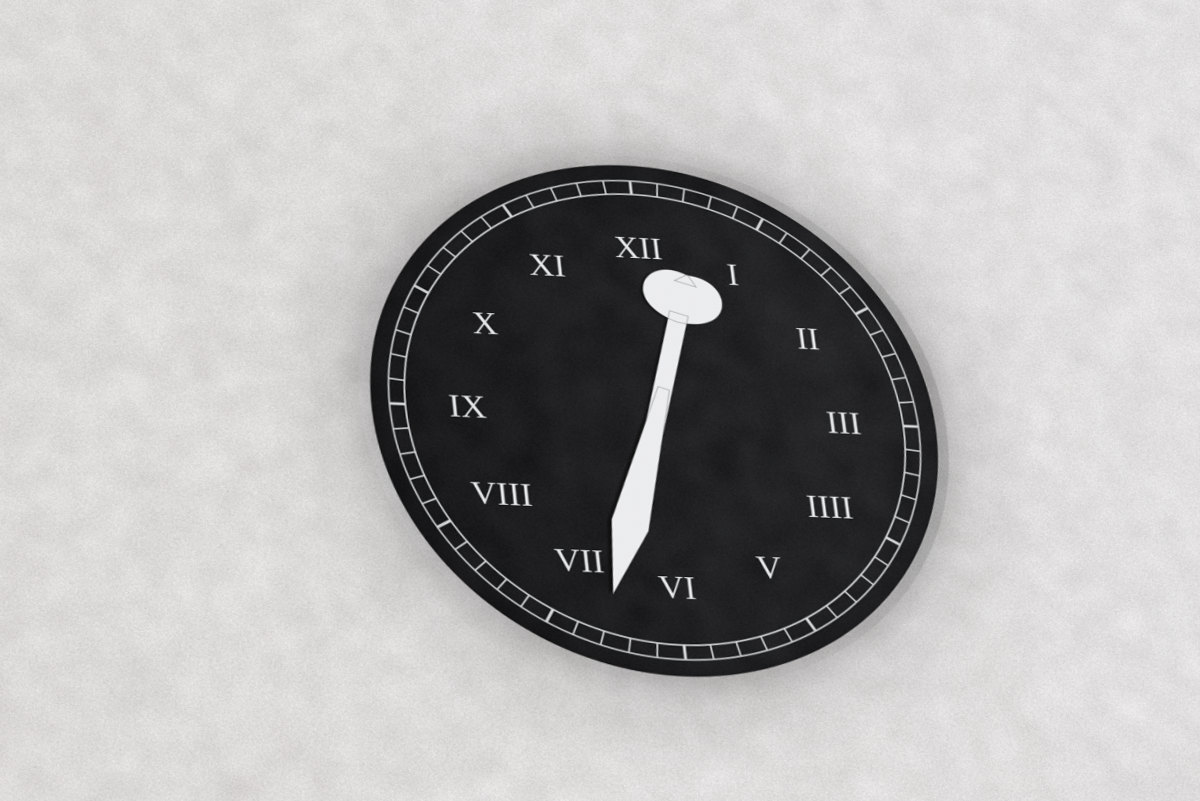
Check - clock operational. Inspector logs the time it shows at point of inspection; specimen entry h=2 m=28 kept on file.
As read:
h=12 m=33
